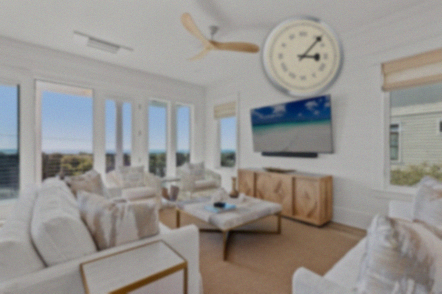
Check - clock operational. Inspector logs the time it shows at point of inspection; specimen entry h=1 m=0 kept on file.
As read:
h=3 m=7
